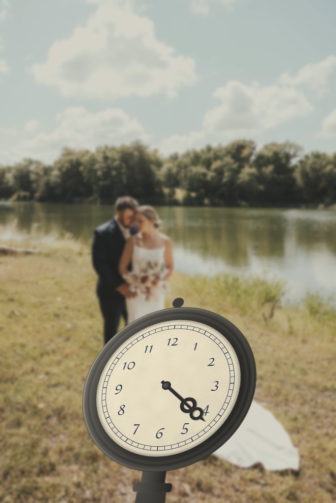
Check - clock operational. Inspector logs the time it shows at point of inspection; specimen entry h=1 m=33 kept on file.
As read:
h=4 m=22
